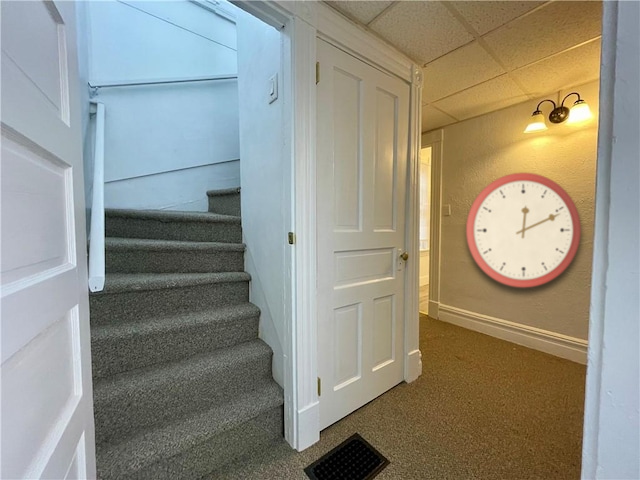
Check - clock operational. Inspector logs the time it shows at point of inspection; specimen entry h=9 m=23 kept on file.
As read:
h=12 m=11
